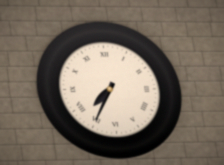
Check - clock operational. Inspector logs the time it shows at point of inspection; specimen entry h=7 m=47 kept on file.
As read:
h=7 m=35
